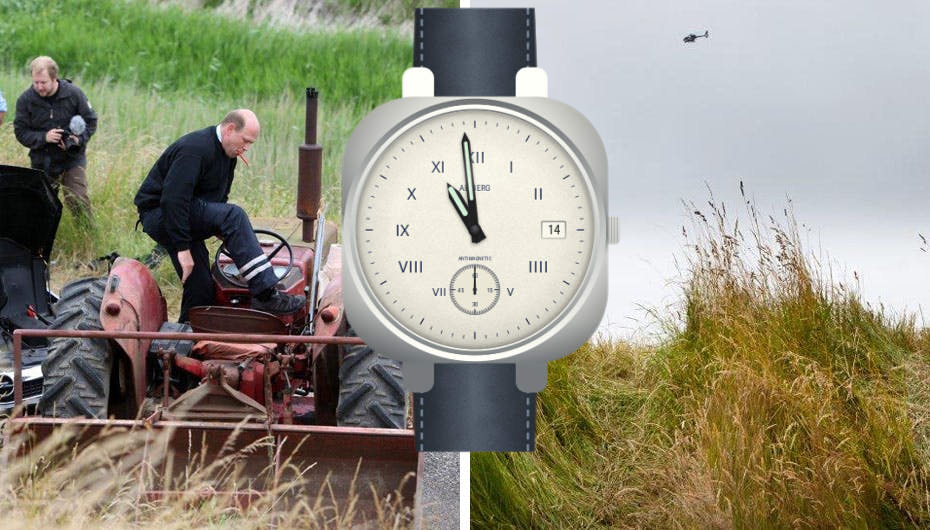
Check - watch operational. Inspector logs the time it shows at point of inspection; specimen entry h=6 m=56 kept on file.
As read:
h=10 m=59
